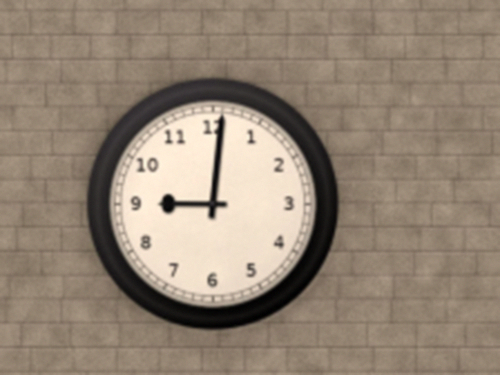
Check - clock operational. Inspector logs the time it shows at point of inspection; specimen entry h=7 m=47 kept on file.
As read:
h=9 m=1
